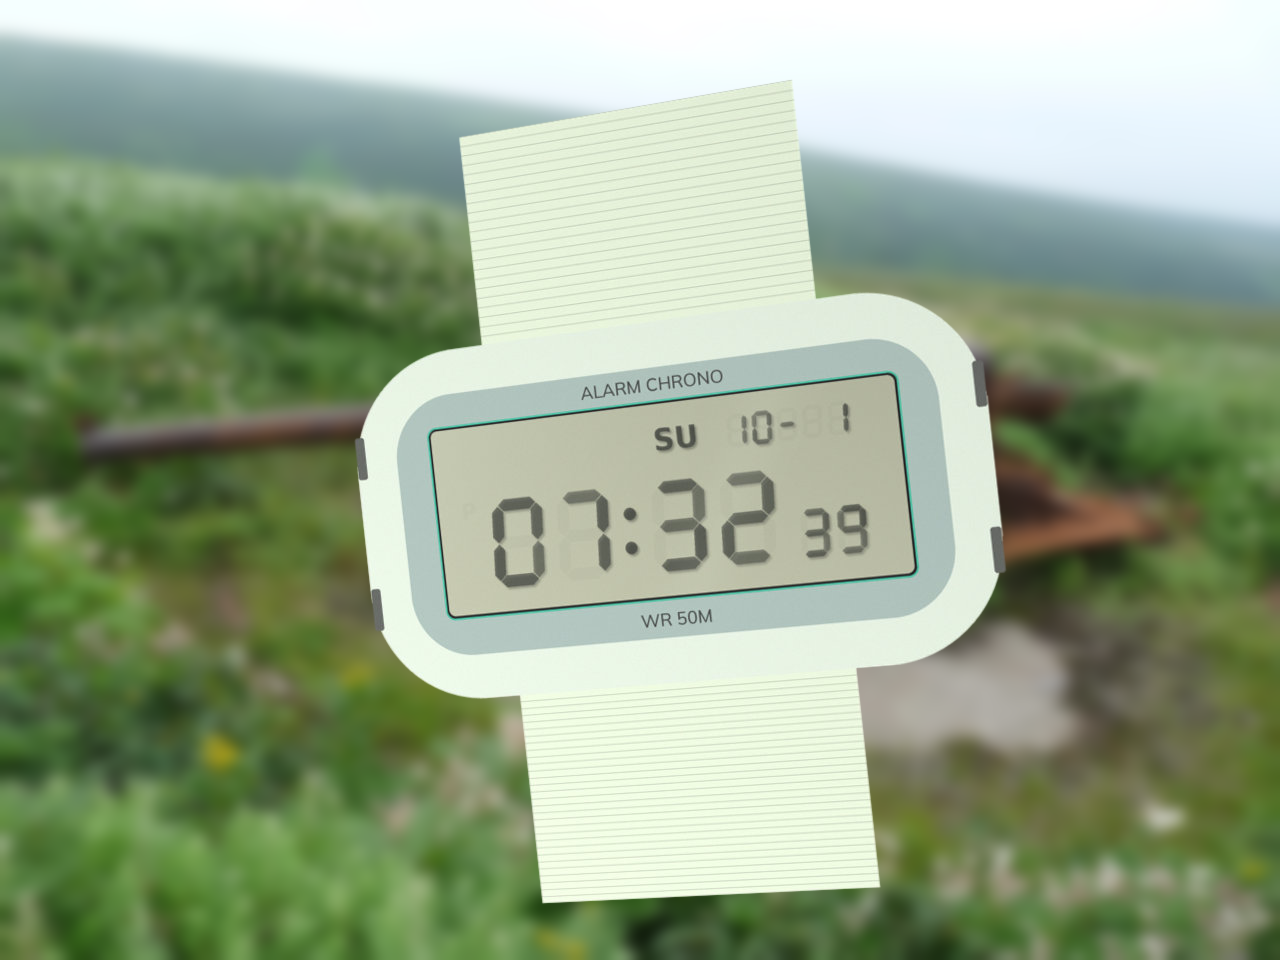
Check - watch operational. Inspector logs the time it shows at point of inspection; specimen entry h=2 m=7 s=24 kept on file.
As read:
h=7 m=32 s=39
